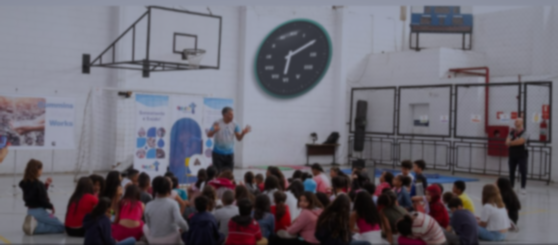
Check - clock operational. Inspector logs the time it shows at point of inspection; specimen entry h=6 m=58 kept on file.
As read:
h=6 m=10
